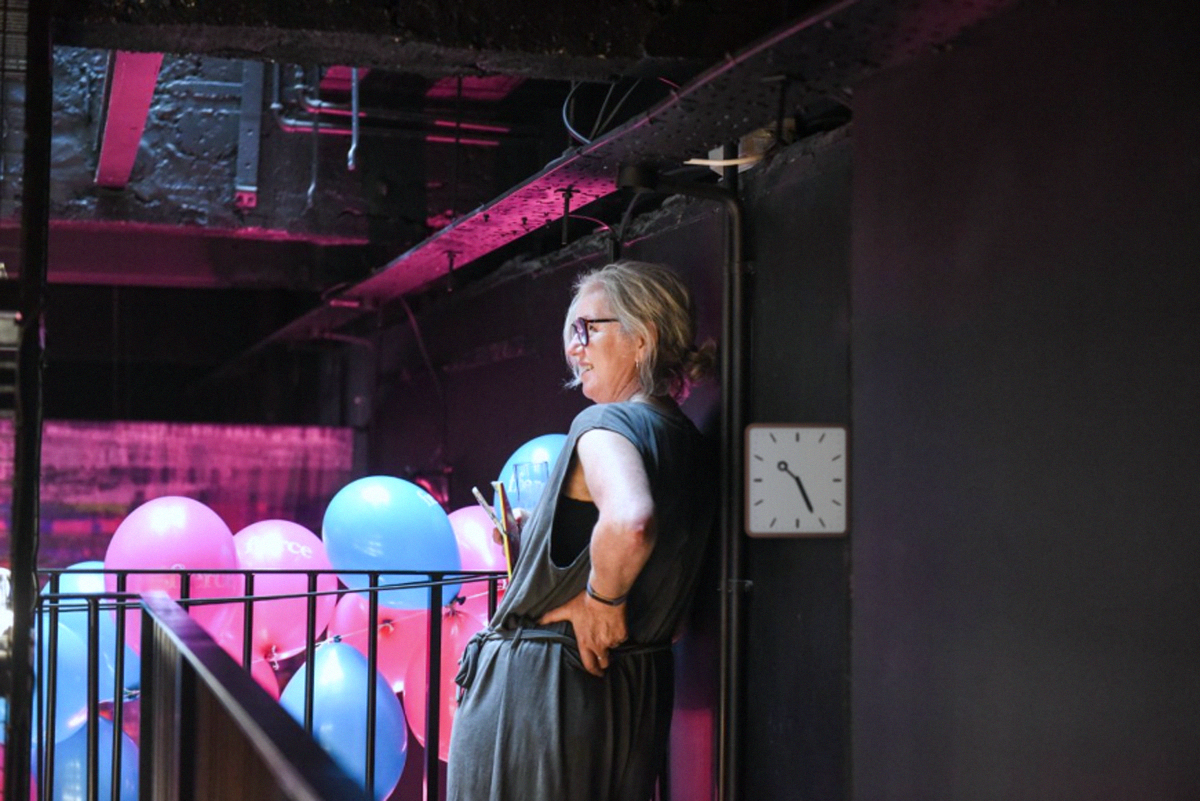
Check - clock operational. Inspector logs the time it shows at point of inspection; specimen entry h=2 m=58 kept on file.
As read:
h=10 m=26
